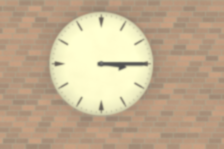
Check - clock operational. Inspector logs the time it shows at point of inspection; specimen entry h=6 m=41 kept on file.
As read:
h=3 m=15
